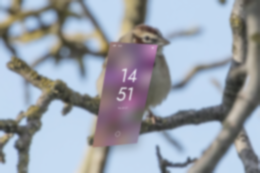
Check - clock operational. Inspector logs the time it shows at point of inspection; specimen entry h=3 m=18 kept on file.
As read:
h=14 m=51
